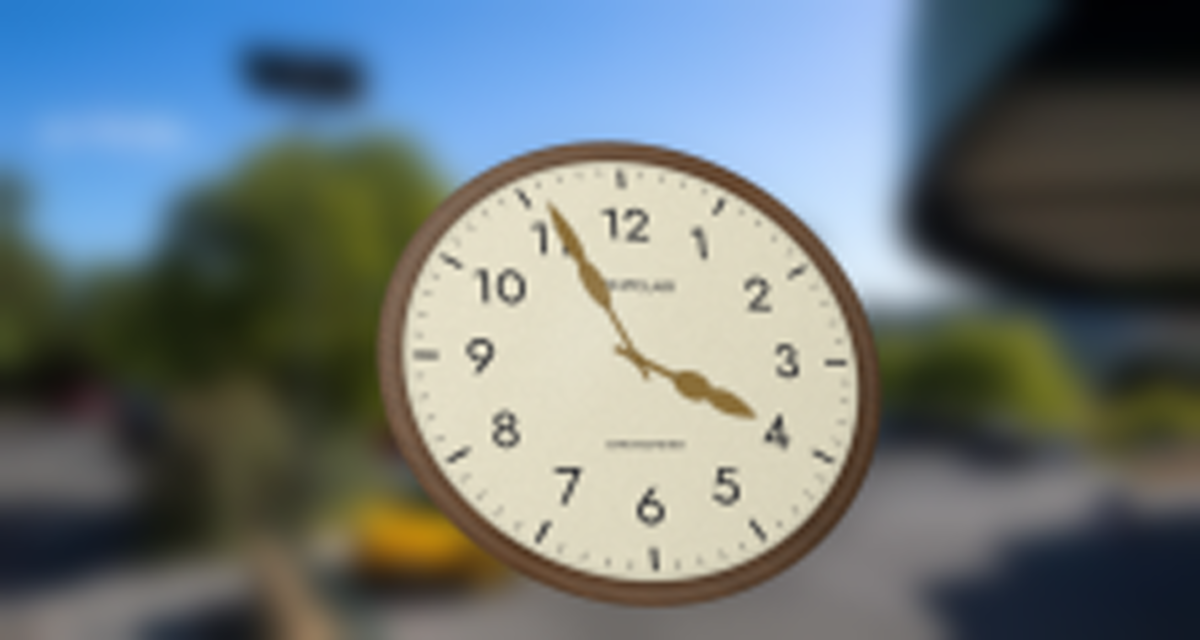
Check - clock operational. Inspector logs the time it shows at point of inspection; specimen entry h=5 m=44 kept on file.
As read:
h=3 m=56
